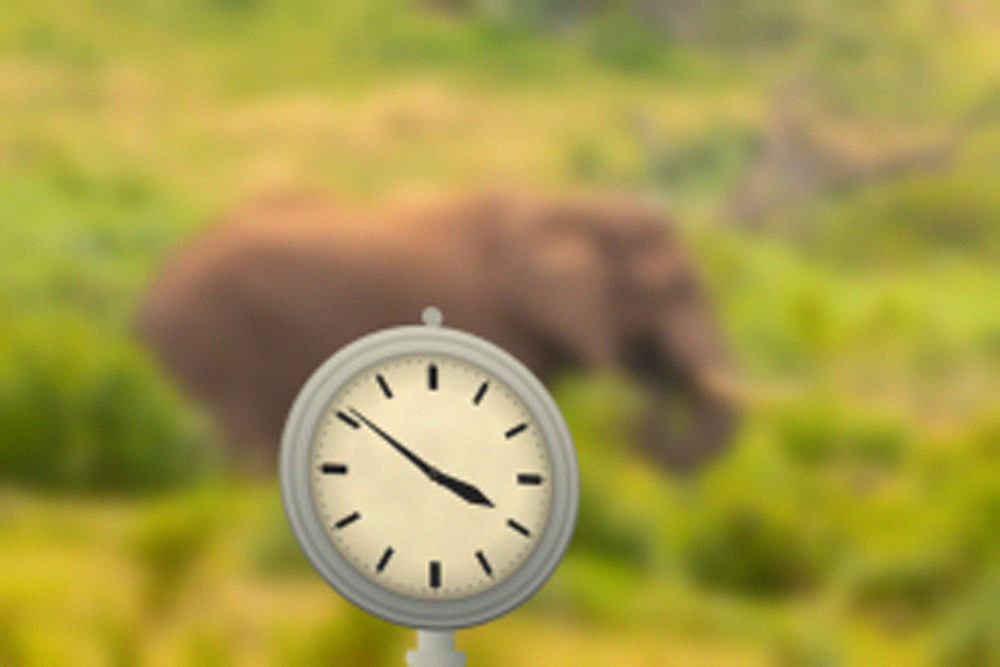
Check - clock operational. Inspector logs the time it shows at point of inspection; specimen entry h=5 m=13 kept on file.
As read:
h=3 m=51
